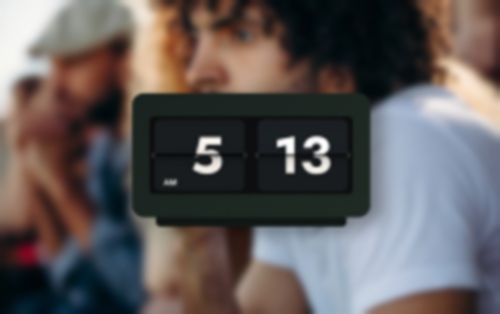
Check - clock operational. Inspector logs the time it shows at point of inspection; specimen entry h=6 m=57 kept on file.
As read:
h=5 m=13
